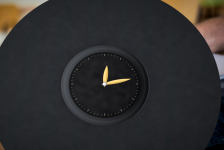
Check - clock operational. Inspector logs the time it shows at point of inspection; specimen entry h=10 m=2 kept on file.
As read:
h=12 m=13
